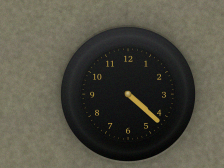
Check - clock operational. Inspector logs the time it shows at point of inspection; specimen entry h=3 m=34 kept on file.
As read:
h=4 m=22
